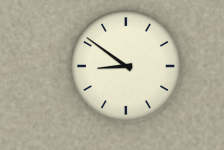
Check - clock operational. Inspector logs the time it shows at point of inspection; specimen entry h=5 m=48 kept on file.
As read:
h=8 m=51
